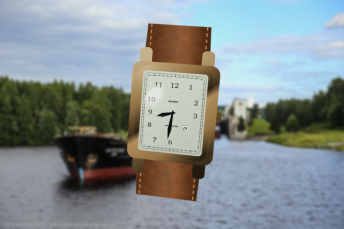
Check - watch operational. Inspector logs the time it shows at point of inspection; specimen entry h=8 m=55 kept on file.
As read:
h=8 m=31
